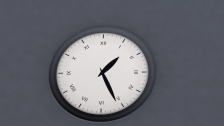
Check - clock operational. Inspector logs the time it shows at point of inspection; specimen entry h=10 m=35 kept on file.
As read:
h=1 m=26
